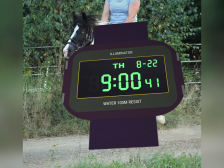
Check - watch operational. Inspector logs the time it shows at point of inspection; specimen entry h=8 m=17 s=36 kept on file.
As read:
h=9 m=0 s=41
